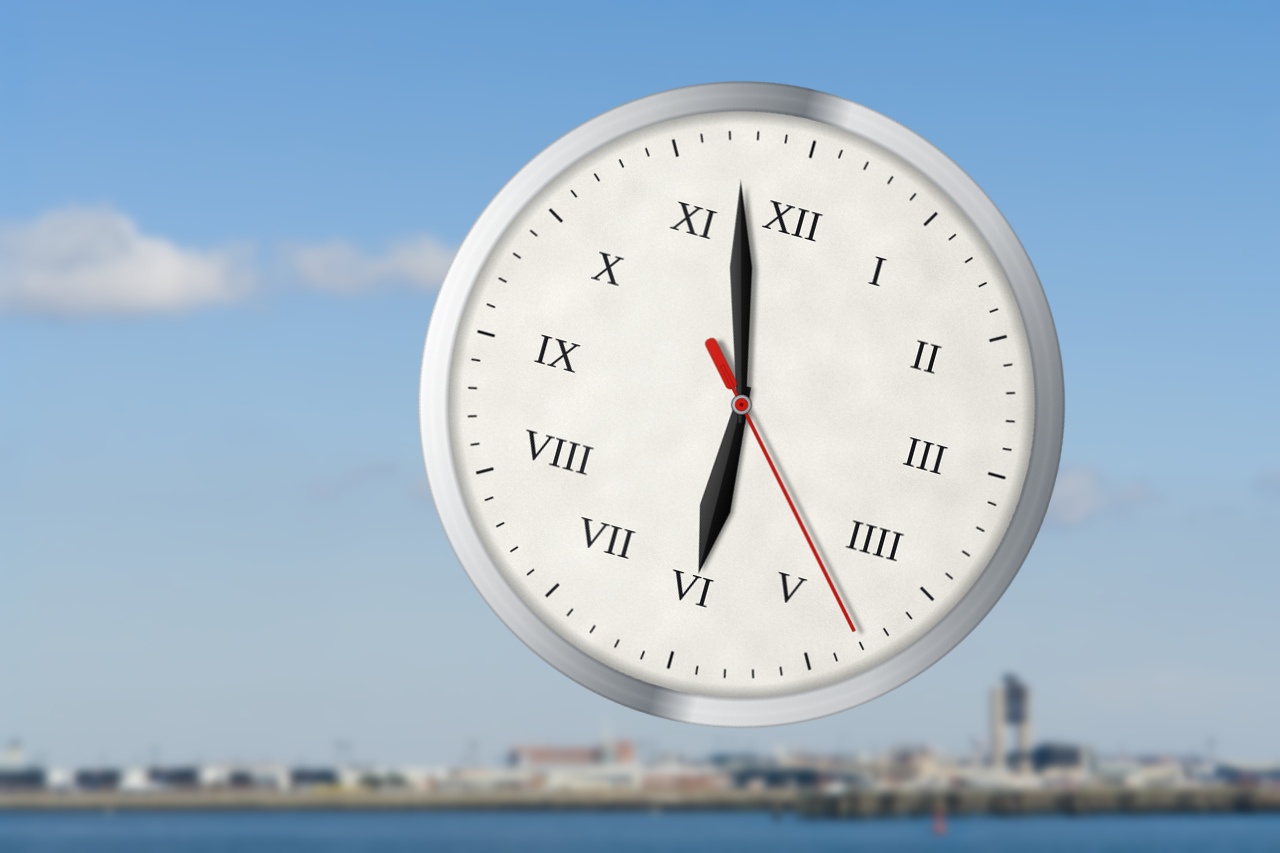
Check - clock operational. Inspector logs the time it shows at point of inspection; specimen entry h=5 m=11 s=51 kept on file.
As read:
h=5 m=57 s=23
